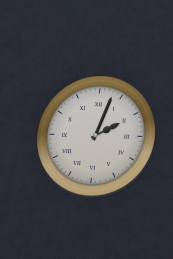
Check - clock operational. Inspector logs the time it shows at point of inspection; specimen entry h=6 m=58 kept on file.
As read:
h=2 m=3
